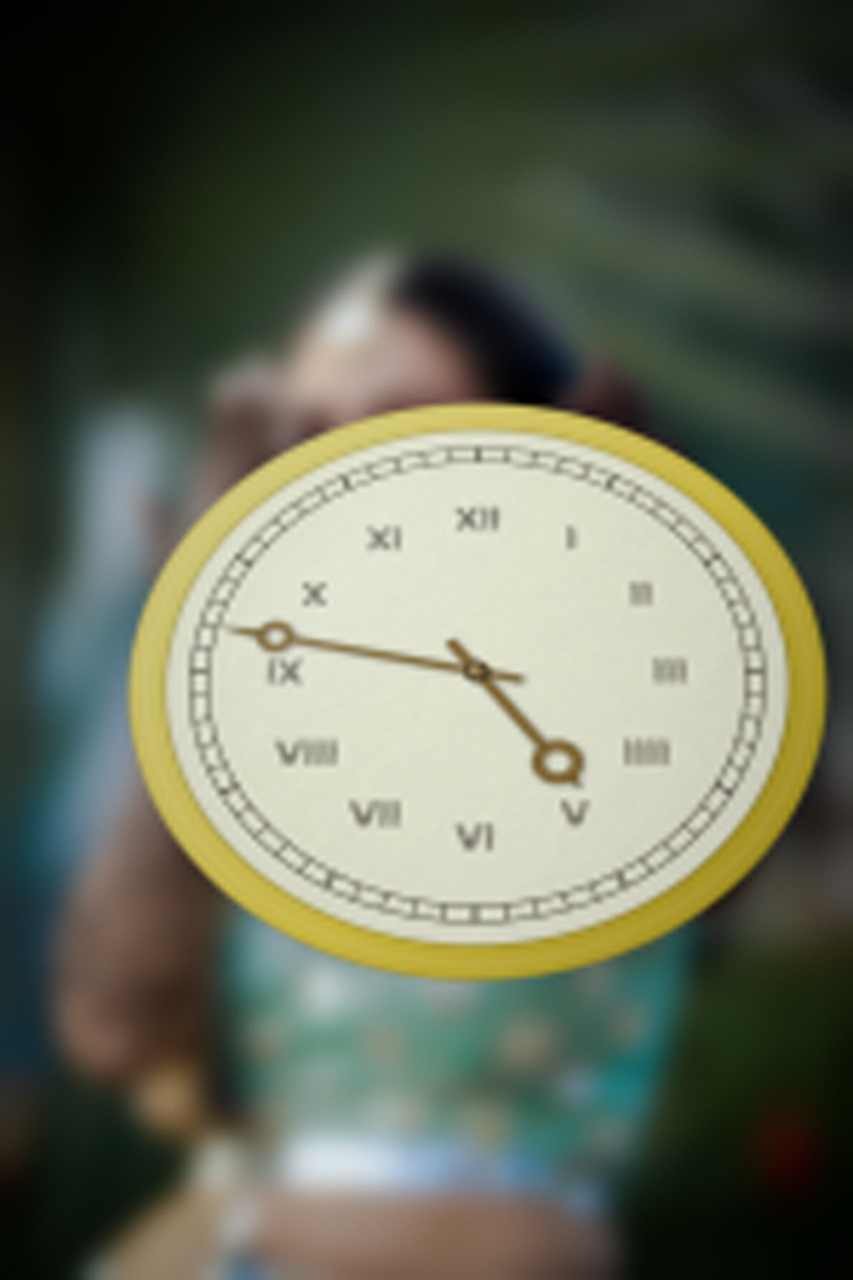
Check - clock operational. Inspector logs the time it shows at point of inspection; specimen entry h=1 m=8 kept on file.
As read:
h=4 m=47
